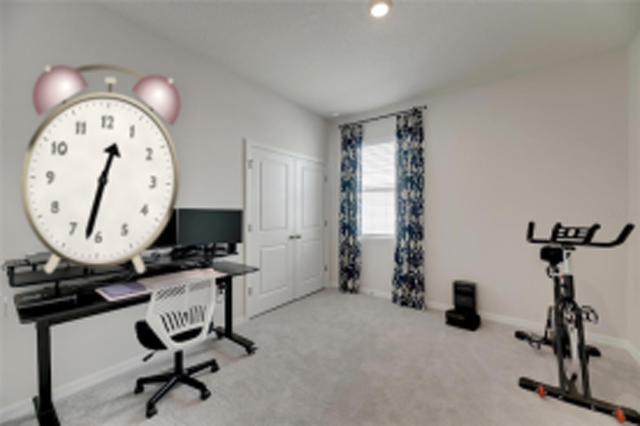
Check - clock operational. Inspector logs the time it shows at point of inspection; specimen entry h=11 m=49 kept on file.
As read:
h=12 m=32
